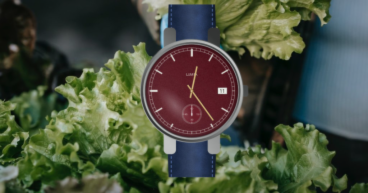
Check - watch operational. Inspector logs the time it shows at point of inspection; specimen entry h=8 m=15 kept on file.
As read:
h=12 m=24
